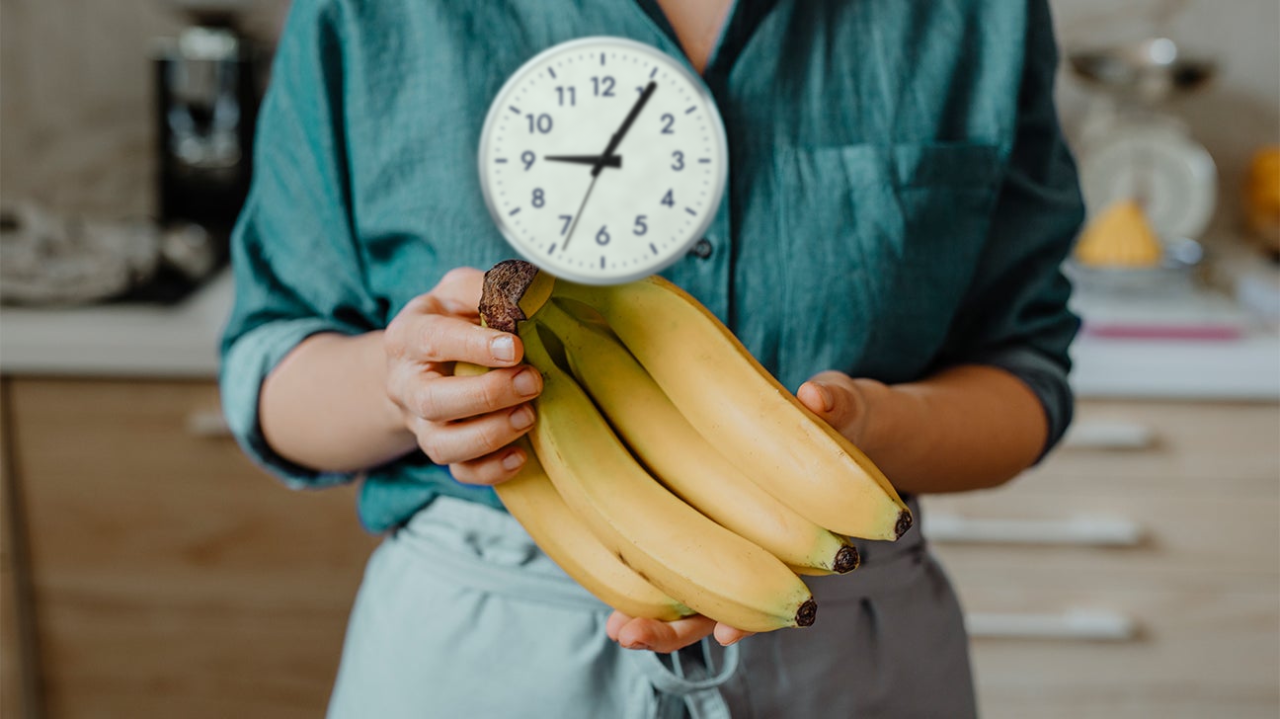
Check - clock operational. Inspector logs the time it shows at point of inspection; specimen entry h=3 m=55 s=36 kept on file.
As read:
h=9 m=5 s=34
